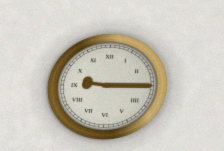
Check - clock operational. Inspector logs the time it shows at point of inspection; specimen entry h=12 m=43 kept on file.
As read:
h=9 m=15
